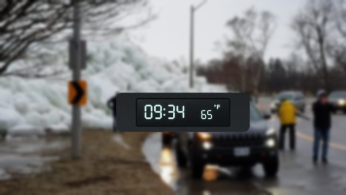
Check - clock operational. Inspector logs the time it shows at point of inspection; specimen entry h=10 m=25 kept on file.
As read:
h=9 m=34
